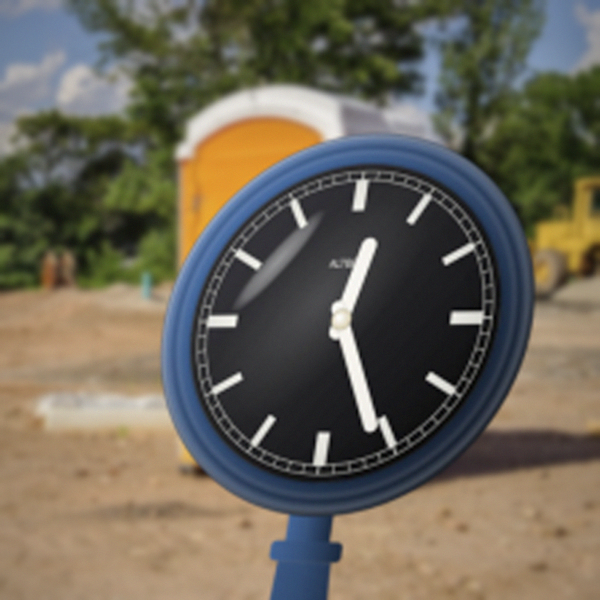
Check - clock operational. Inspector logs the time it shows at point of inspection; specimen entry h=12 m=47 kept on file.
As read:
h=12 m=26
